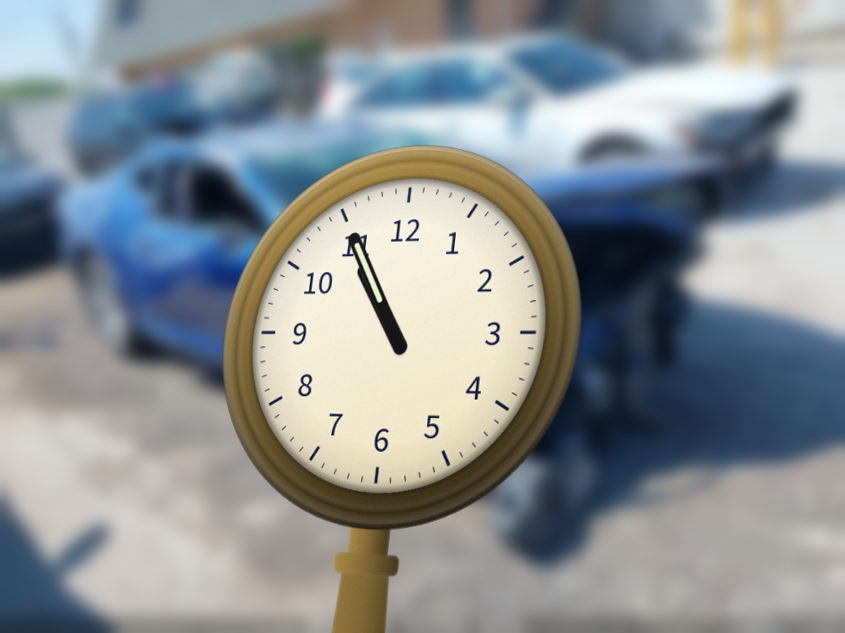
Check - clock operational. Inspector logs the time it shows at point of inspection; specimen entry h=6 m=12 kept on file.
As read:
h=10 m=55
